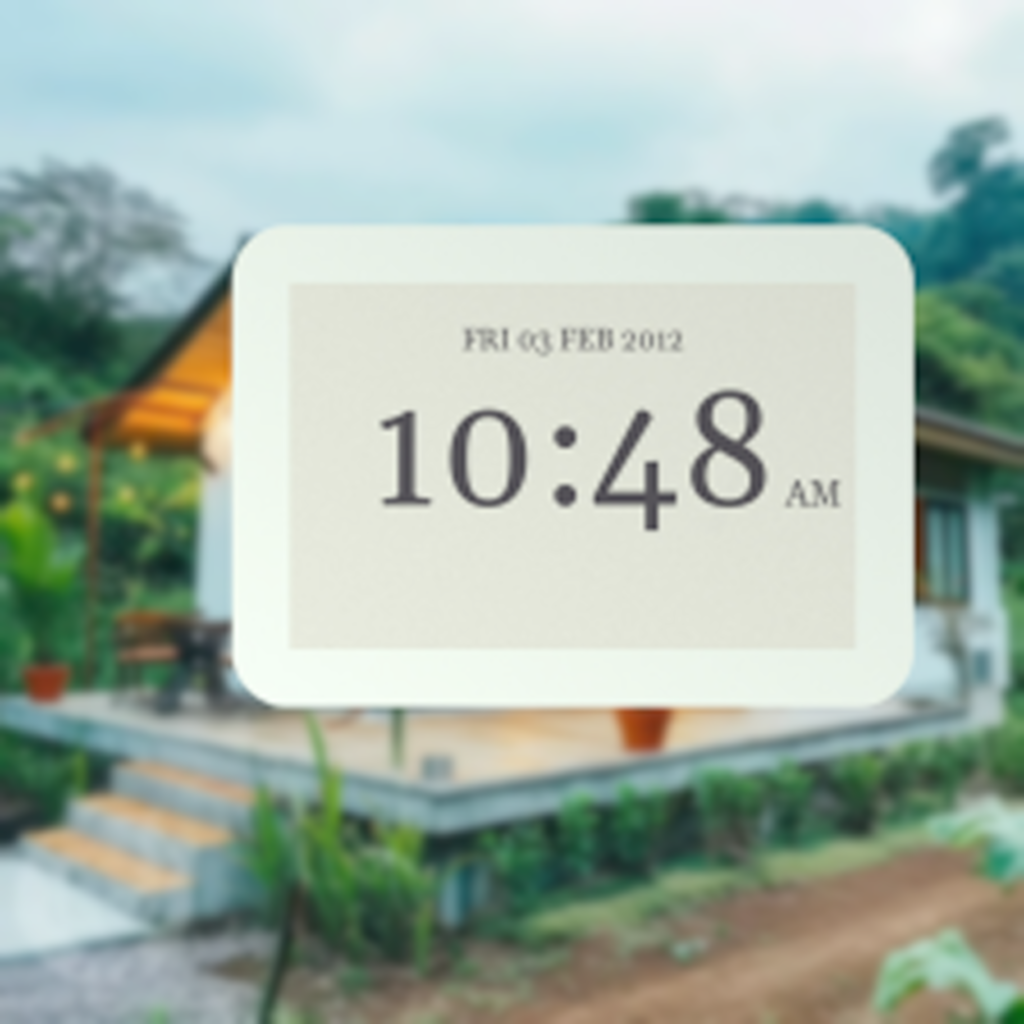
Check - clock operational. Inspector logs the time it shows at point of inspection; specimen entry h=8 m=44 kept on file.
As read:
h=10 m=48
